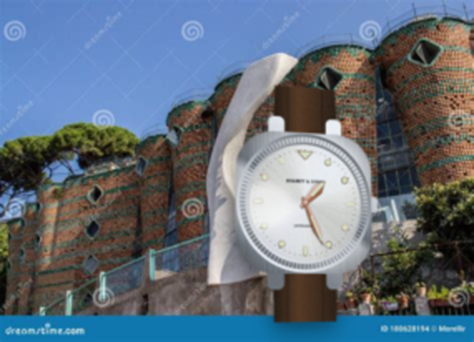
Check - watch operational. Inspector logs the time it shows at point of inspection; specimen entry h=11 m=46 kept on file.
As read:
h=1 m=26
